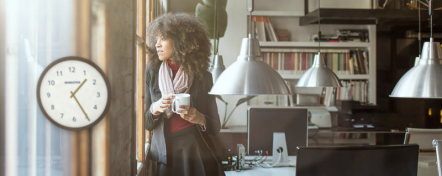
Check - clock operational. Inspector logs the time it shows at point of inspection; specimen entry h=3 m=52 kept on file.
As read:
h=1 m=25
